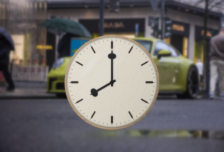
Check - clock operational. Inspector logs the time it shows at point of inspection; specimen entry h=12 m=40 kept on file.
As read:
h=8 m=0
